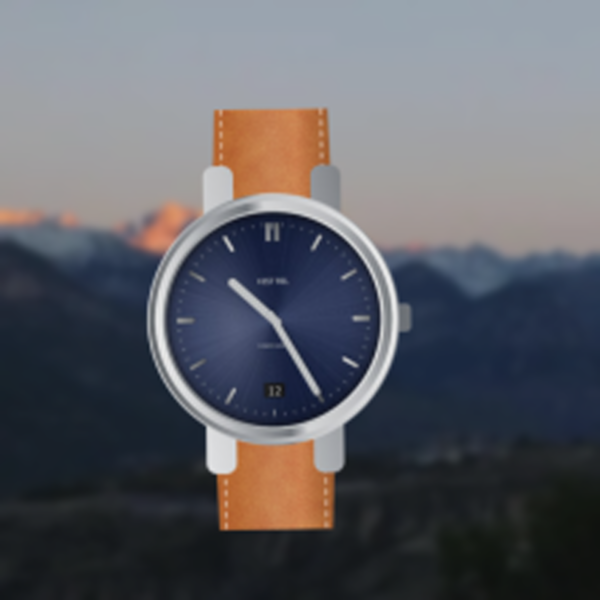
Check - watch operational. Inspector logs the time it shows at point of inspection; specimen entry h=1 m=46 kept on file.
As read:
h=10 m=25
